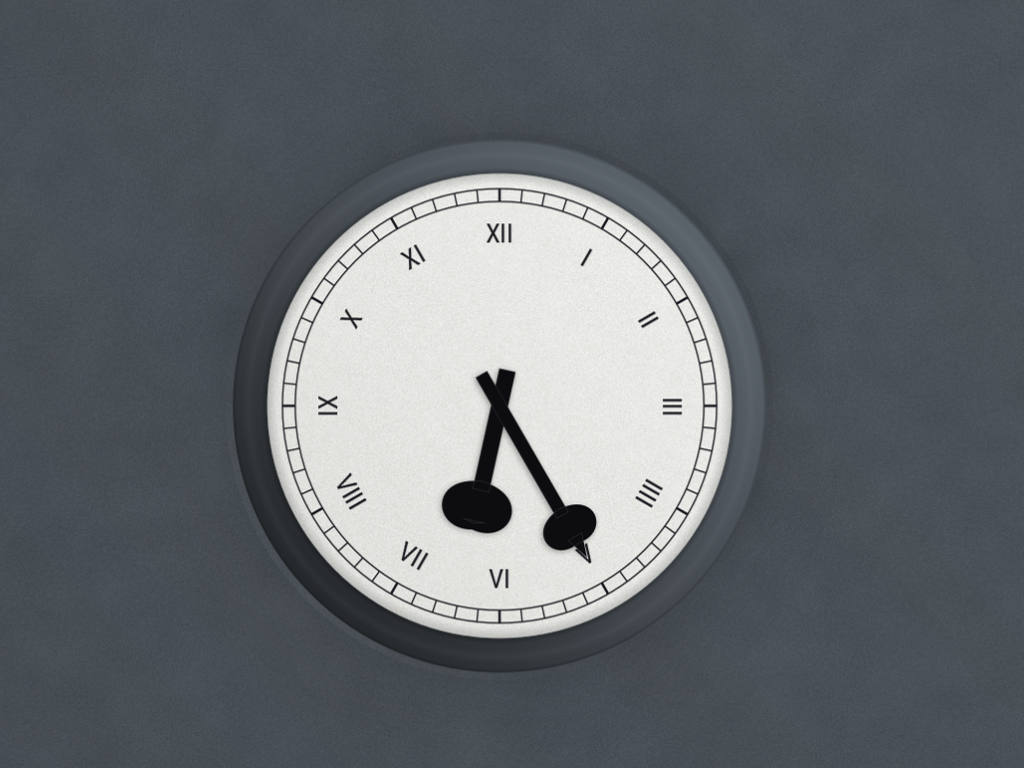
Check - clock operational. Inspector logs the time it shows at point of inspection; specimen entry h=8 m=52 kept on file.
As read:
h=6 m=25
